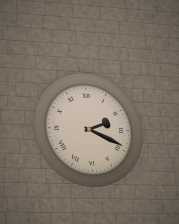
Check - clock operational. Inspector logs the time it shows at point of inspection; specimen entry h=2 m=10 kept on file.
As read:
h=2 m=19
